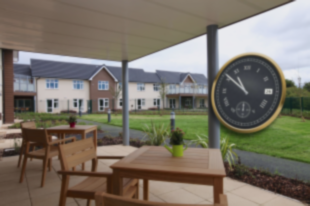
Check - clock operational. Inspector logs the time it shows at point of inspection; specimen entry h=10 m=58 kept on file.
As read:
h=10 m=51
